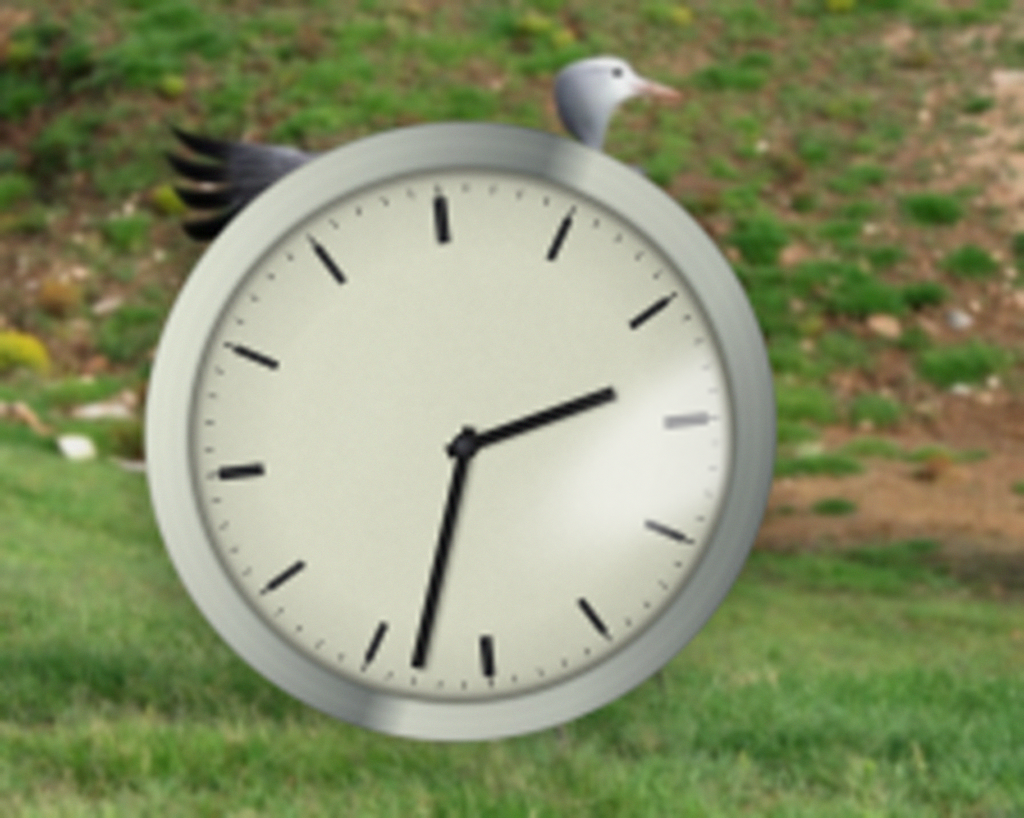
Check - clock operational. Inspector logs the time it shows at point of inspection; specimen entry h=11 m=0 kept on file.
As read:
h=2 m=33
